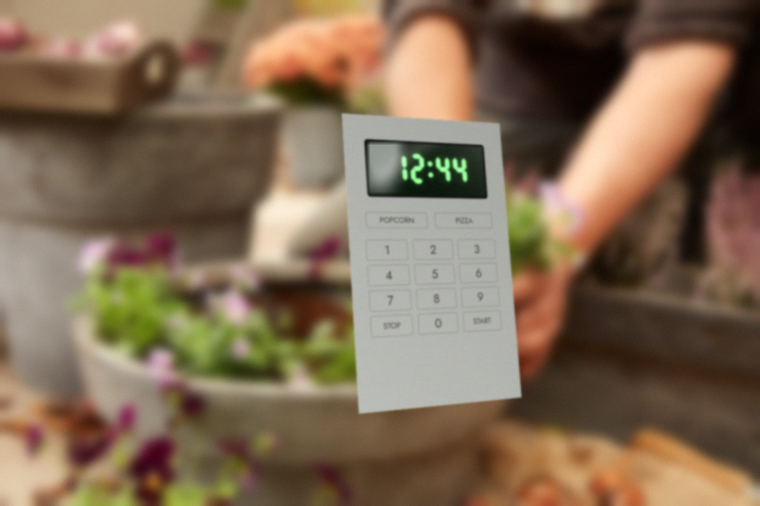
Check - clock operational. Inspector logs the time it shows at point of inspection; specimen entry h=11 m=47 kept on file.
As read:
h=12 m=44
